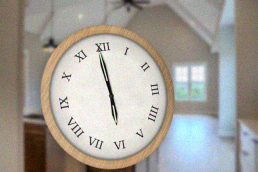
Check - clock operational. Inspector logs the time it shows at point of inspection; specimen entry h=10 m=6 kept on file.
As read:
h=5 m=59
